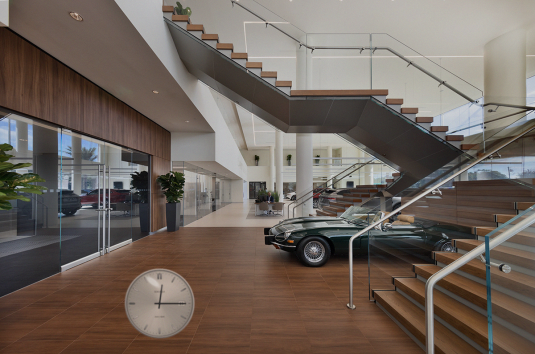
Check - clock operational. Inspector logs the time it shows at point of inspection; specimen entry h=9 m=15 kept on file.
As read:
h=12 m=15
